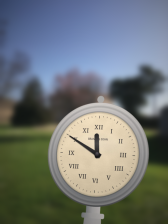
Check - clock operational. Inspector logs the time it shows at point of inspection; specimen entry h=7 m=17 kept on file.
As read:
h=11 m=50
